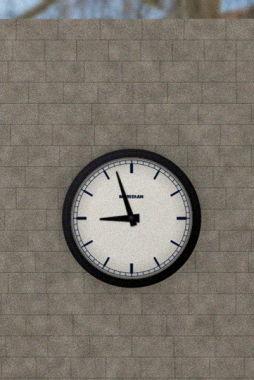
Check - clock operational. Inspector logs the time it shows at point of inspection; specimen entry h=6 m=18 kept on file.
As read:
h=8 m=57
